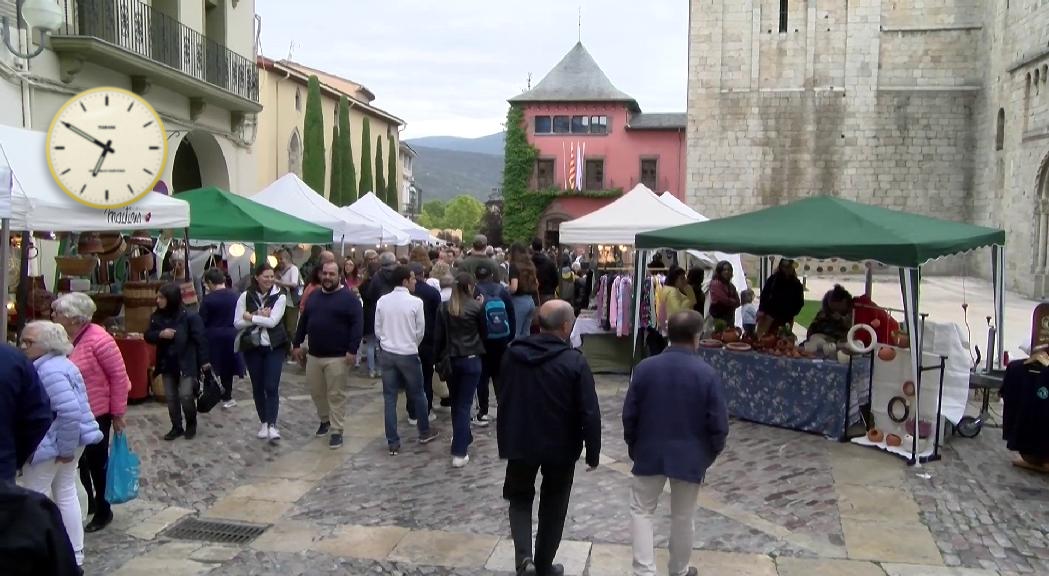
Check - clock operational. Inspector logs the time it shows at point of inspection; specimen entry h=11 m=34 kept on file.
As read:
h=6 m=50
